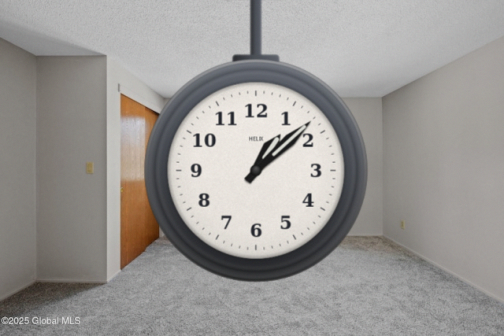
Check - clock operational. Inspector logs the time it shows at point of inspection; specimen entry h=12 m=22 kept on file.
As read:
h=1 m=8
